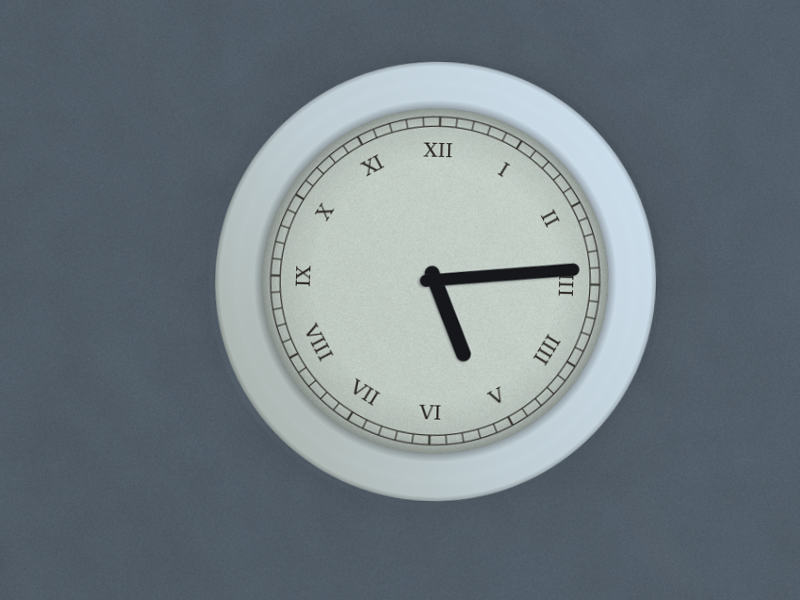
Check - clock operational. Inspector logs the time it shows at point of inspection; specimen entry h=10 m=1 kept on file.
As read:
h=5 m=14
